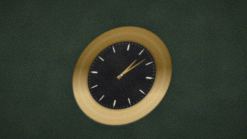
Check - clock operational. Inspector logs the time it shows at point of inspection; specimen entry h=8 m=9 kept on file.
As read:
h=1 m=8
